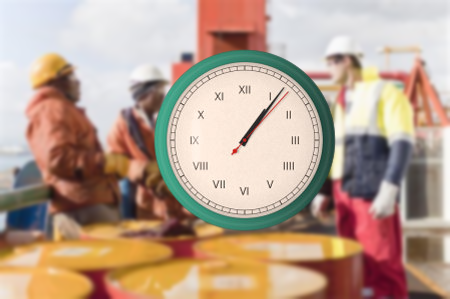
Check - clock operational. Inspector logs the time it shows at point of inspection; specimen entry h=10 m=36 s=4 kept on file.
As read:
h=1 m=6 s=7
